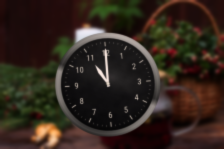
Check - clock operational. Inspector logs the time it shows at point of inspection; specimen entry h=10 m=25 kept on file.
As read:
h=11 m=0
